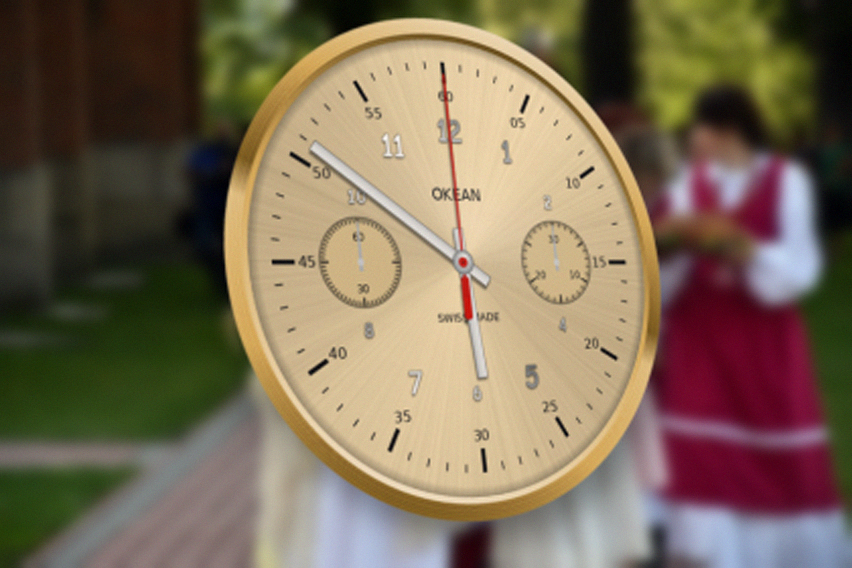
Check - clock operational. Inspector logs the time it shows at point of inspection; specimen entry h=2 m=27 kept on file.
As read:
h=5 m=51
